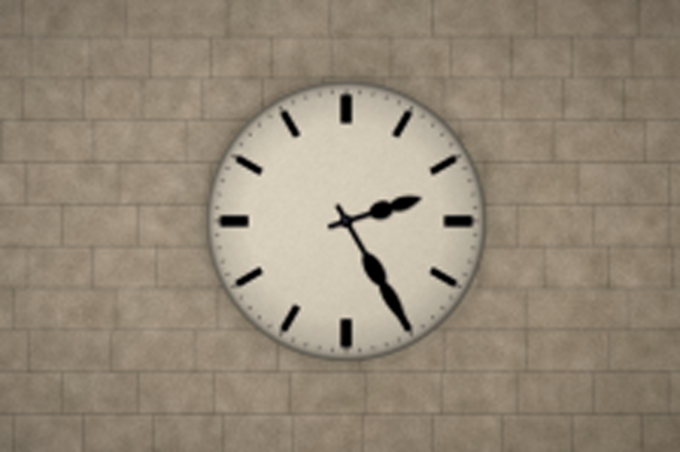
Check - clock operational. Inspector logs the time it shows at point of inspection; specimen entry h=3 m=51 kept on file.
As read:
h=2 m=25
